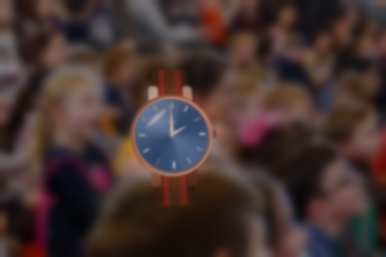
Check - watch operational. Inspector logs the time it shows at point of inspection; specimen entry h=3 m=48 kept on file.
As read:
h=2 m=0
